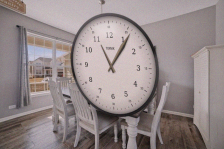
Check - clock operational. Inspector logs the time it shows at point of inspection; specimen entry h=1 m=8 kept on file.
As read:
h=11 m=6
